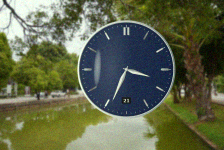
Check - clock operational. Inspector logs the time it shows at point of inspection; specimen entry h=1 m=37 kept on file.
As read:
h=3 m=34
